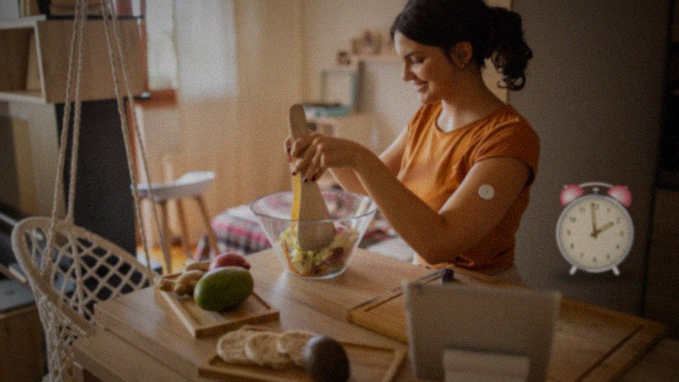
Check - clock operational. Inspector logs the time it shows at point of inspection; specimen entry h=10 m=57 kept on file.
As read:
h=1 m=59
